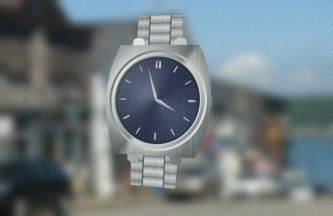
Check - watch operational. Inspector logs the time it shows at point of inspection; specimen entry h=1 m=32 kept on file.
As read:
h=3 m=57
